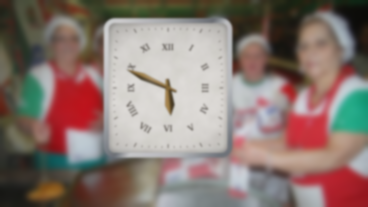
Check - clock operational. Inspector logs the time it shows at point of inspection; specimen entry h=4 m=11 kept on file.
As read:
h=5 m=49
